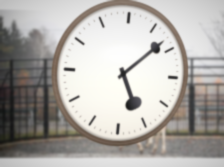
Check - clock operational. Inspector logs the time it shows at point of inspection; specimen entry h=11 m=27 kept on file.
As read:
h=5 m=8
